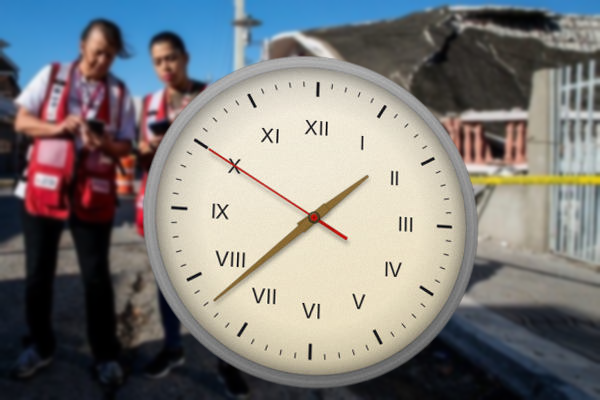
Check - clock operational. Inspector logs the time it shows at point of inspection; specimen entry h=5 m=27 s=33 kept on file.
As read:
h=1 m=37 s=50
